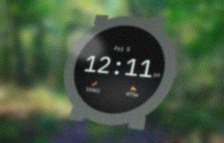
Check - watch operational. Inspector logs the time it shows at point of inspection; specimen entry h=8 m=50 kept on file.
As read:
h=12 m=11
